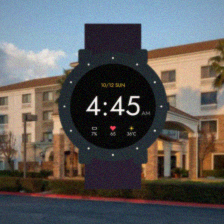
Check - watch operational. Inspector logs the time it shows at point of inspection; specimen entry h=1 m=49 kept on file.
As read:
h=4 m=45
